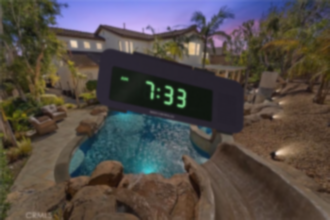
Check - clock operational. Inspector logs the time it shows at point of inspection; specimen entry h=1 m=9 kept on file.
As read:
h=7 m=33
